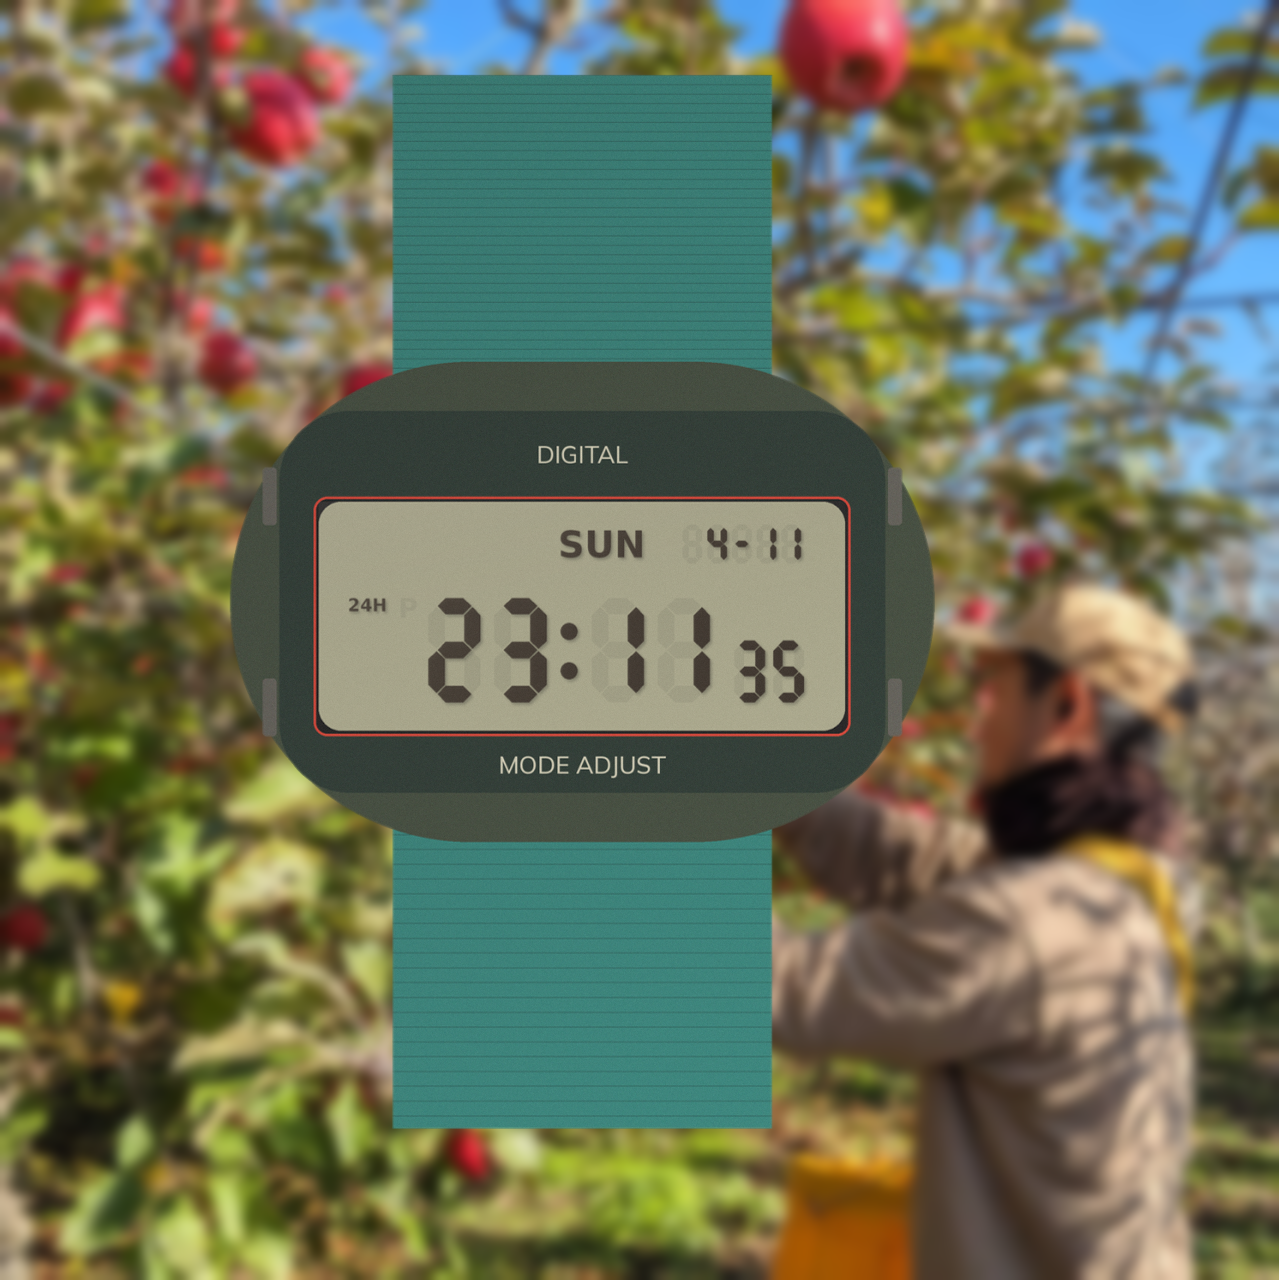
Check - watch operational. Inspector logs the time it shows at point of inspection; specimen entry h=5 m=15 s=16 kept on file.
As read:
h=23 m=11 s=35
